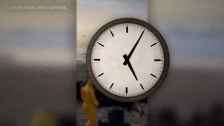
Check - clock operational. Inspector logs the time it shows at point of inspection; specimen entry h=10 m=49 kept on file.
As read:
h=5 m=5
